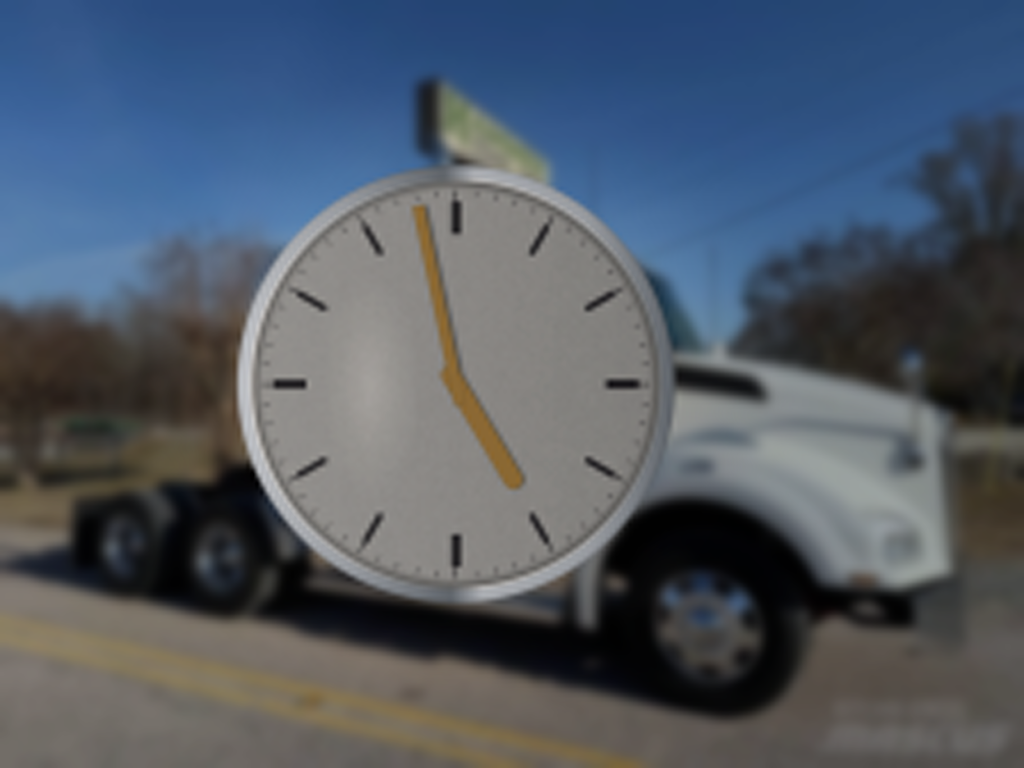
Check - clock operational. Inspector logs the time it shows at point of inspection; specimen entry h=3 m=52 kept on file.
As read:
h=4 m=58
